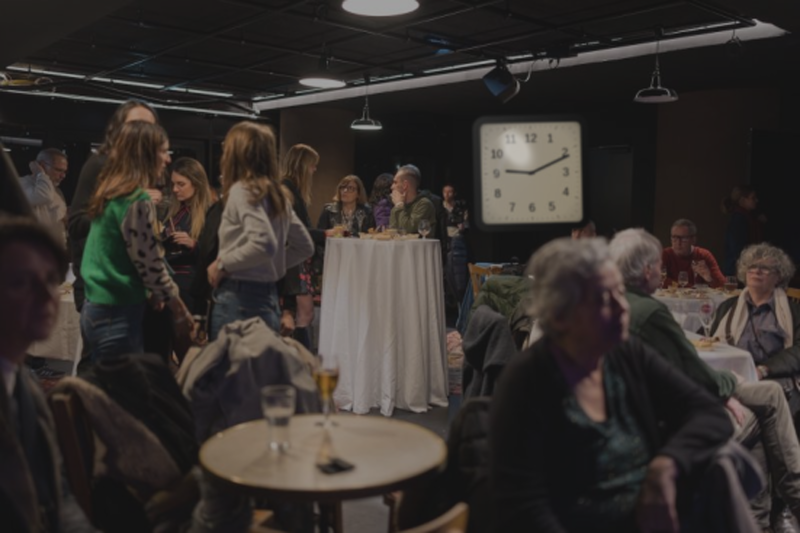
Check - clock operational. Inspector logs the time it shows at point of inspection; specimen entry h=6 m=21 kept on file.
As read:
h=9 m=11
